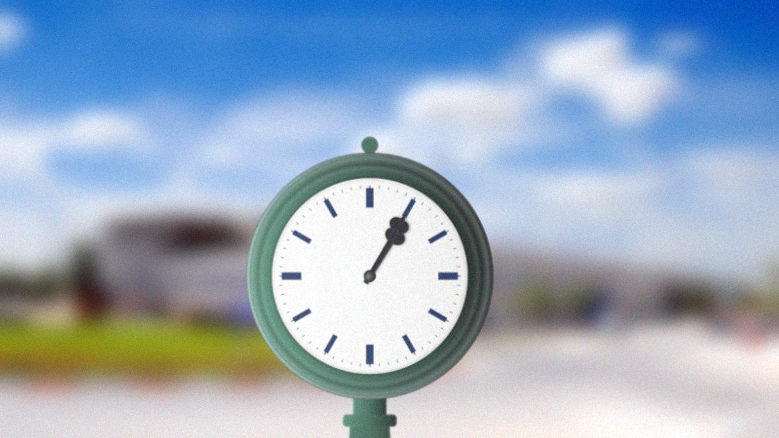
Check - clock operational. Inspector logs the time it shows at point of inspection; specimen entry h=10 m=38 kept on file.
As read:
h=1 m=5
